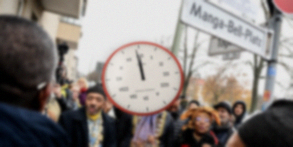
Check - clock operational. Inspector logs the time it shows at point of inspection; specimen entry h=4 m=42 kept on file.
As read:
h=11 m=59
